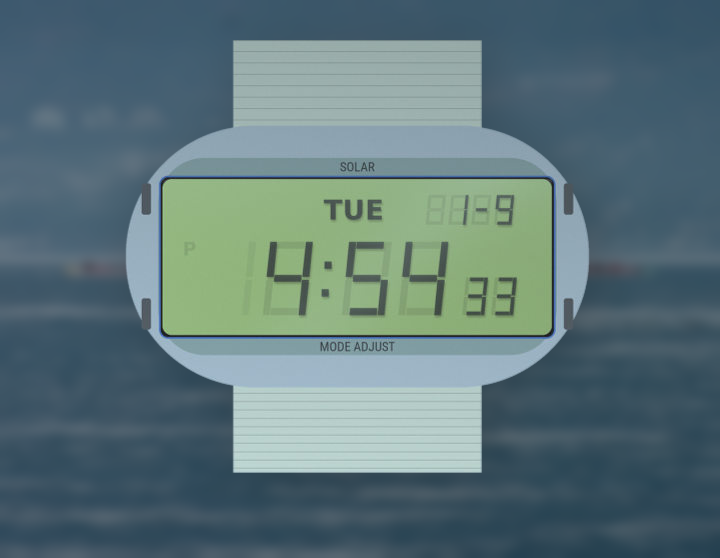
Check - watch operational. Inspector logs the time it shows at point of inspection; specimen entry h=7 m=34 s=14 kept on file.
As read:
h=4 m=54 s=33
